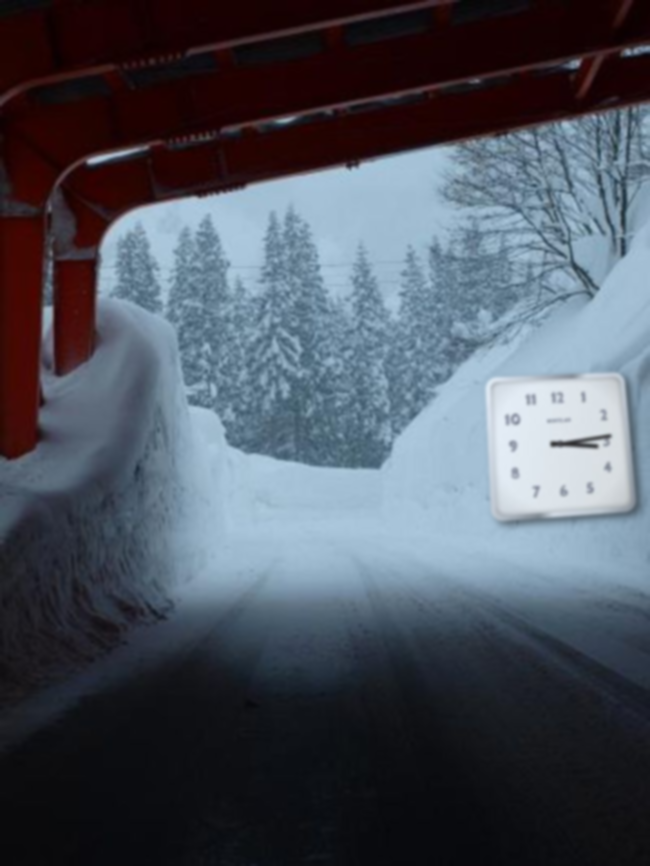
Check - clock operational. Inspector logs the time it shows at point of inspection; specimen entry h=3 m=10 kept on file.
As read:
h=3 m=14
